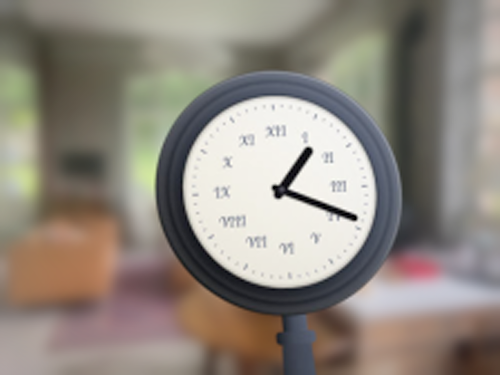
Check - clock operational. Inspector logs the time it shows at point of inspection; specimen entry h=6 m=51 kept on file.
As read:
h=1 m=19
